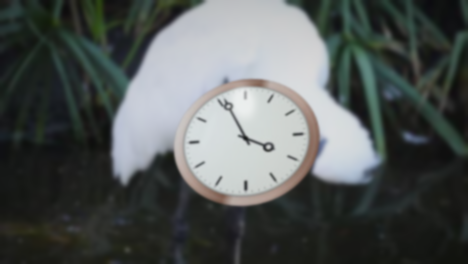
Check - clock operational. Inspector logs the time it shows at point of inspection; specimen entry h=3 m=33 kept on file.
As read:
h=3 m=56
